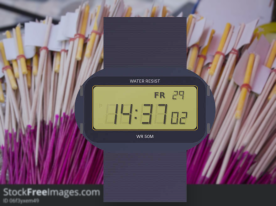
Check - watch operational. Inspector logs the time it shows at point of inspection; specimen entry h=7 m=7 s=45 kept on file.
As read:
h=14 m=37 s=2
